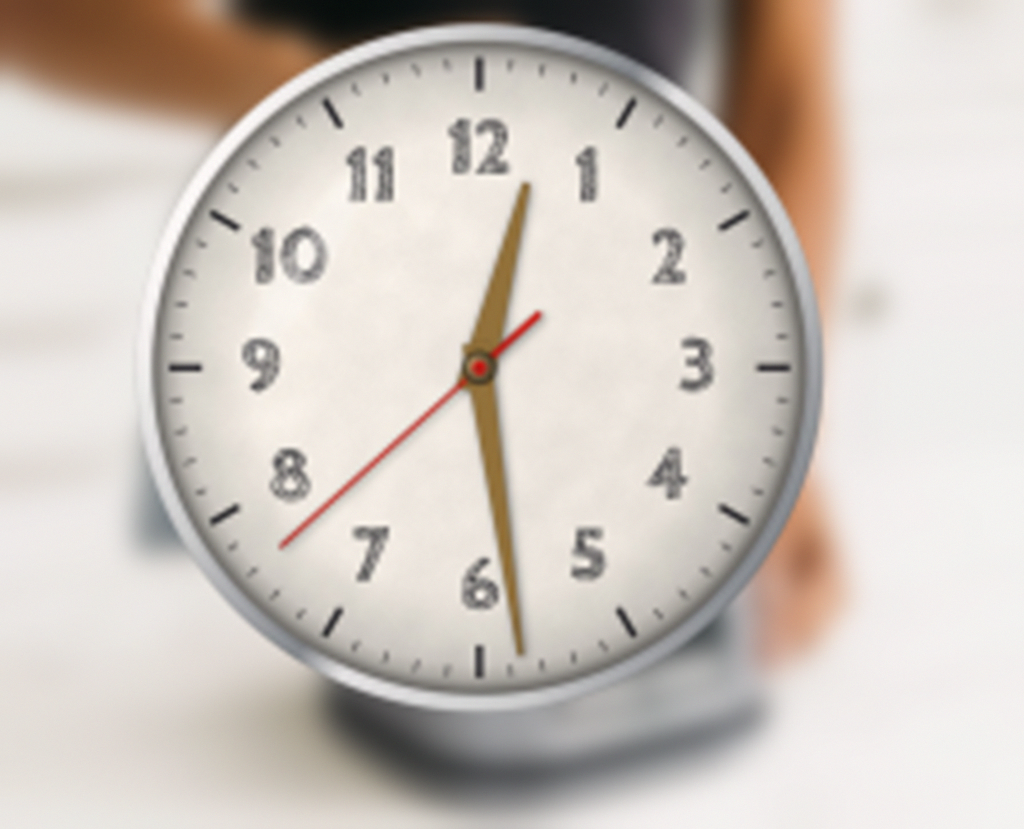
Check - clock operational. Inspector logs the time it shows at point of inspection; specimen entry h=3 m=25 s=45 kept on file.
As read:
h=12 m=28 s=38
